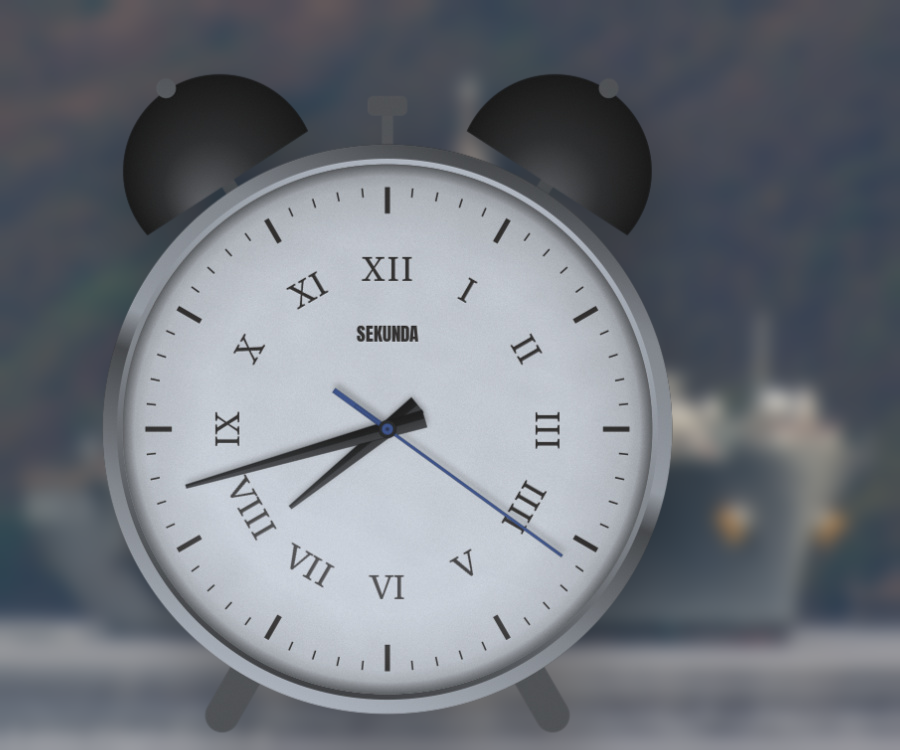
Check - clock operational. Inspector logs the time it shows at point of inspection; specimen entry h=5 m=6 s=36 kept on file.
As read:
h=7 m=42 s=21
